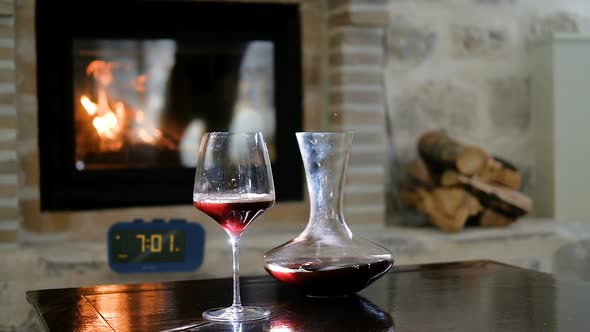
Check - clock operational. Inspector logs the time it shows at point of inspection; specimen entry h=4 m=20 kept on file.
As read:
h=7 m=1
